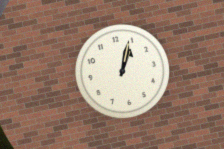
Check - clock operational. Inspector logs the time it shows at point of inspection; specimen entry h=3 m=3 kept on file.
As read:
h=1 m=4
